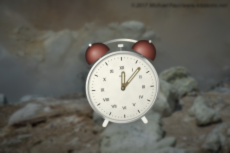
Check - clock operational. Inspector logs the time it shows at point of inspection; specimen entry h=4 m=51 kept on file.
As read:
h=12 m=7
